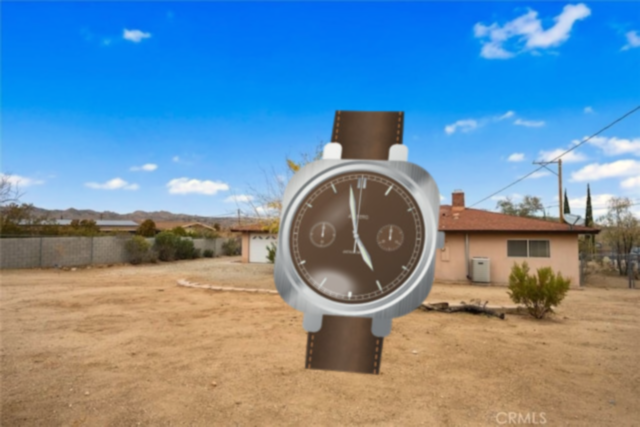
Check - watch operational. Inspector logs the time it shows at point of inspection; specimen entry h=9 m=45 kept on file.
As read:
h=4 m=58
